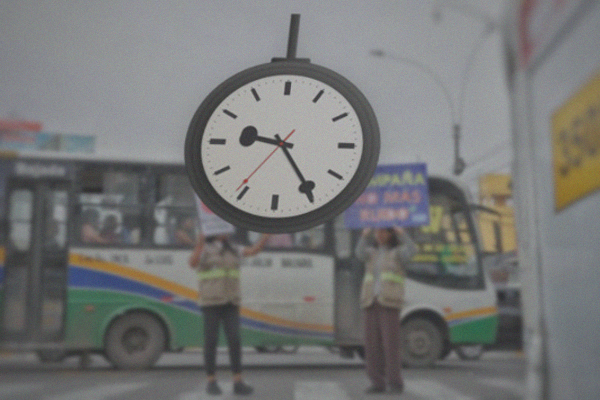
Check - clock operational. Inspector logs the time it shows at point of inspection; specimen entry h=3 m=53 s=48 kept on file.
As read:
h=9 m=24 s=36
